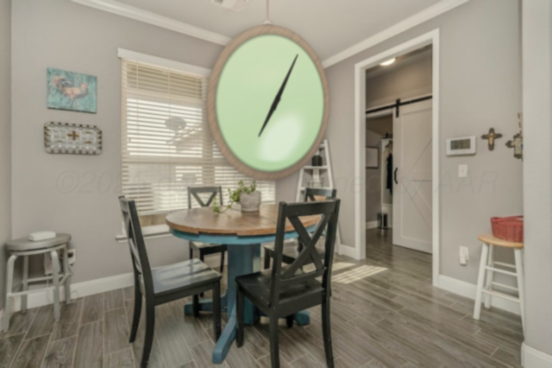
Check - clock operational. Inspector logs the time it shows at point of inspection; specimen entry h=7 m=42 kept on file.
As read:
h=7 m=5
